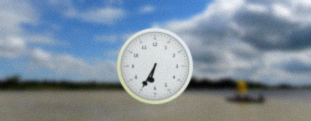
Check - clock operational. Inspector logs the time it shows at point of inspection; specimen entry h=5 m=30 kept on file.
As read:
h=6 m=35
